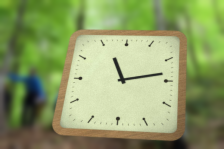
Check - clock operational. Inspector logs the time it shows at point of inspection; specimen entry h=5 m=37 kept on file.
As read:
h=11 m=13
